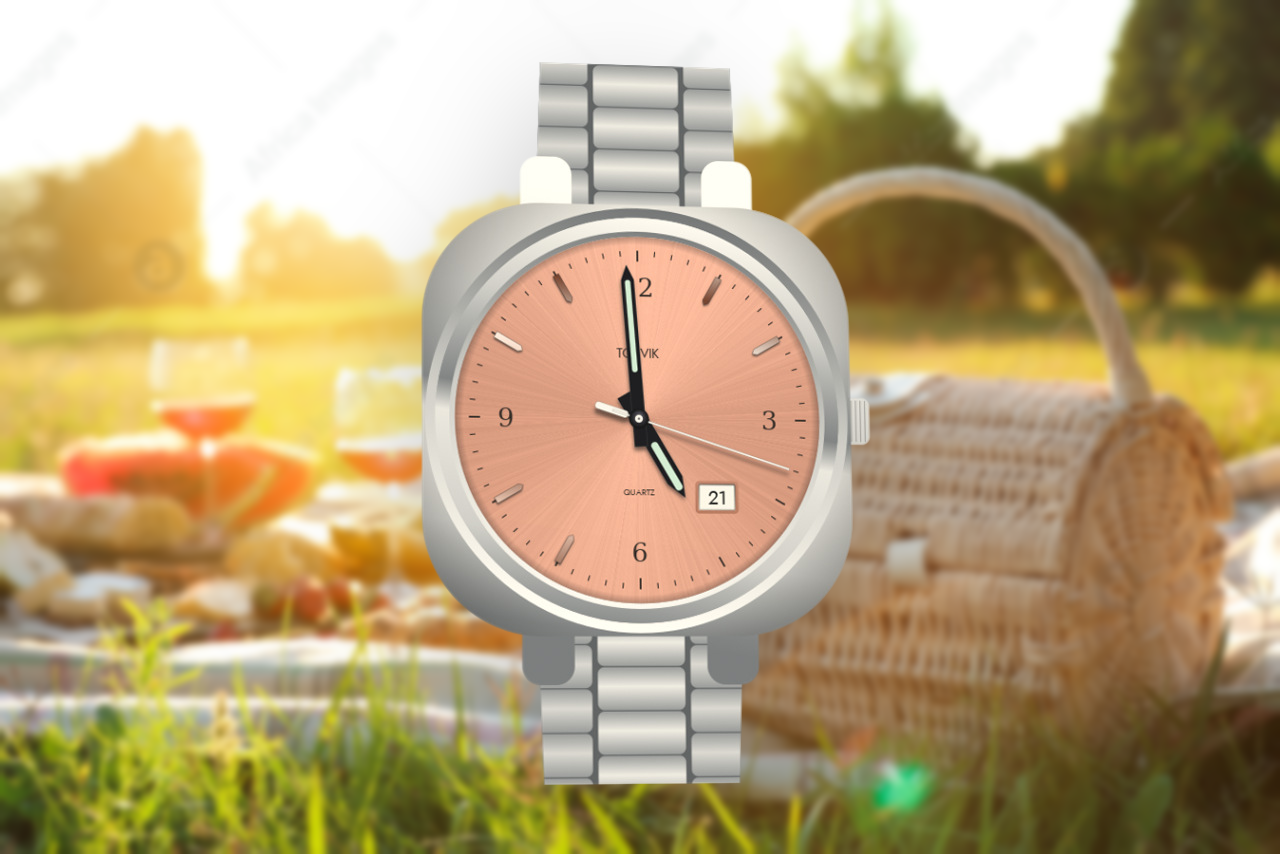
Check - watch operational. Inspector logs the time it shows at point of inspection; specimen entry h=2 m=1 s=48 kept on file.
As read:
h=4 m=59 s=18
